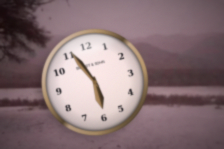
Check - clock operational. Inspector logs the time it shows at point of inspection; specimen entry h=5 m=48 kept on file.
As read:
h=5 m=56
